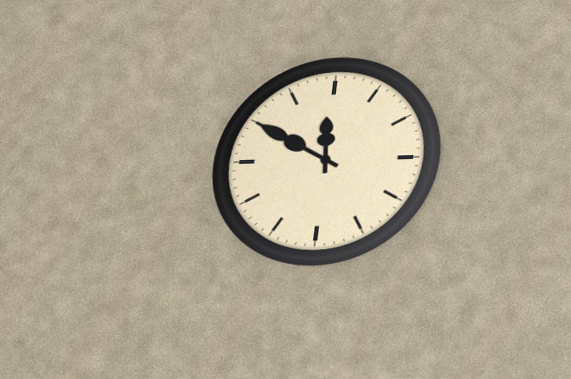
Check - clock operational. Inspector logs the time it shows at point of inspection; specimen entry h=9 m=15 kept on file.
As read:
h=11 m=50
